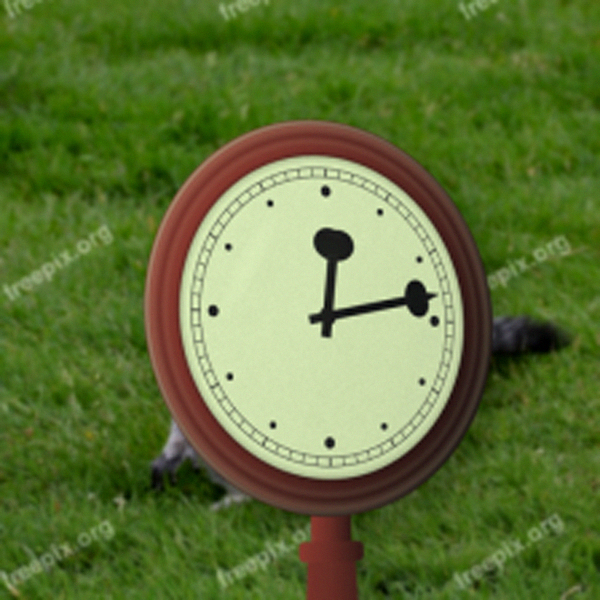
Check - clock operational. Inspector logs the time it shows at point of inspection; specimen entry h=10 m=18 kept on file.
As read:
h=12 m=13
